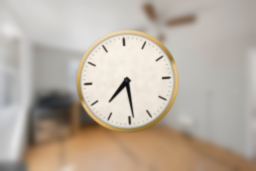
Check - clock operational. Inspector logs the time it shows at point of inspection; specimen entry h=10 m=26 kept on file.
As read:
h=7 m=29
